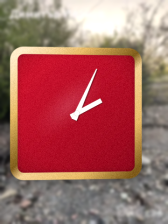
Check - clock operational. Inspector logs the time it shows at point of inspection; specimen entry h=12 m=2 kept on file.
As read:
h=2 m=4
